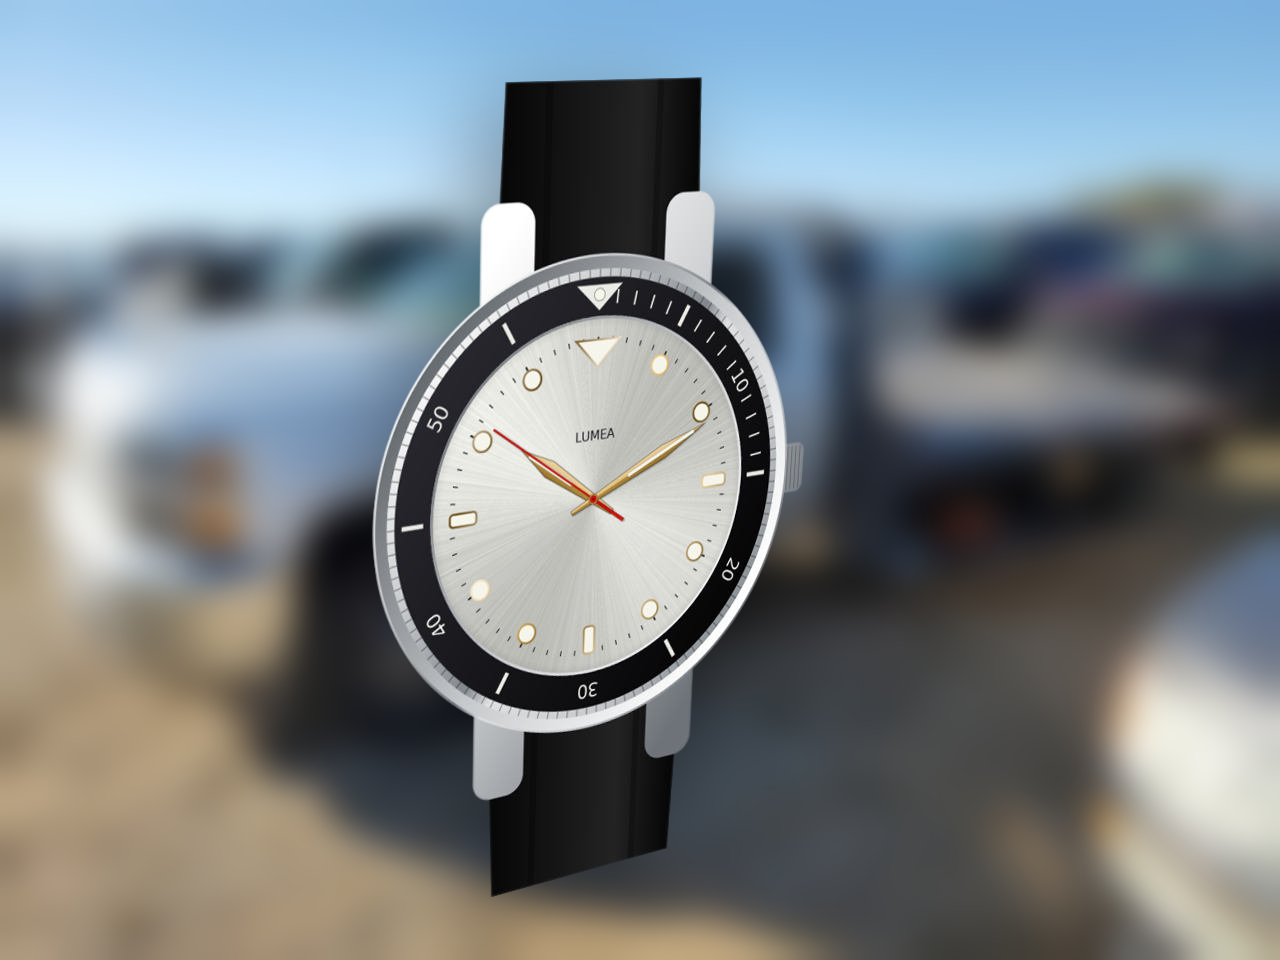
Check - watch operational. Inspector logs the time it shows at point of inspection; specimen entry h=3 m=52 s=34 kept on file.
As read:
h=10 m=10 s=51
